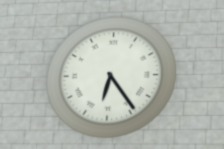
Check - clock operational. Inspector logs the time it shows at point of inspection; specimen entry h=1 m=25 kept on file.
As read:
h=6 m=24
